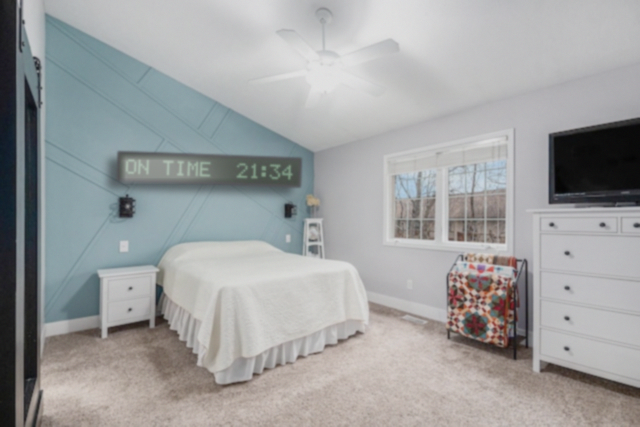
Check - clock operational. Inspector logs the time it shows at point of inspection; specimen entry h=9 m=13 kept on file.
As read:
h=21 m=34
